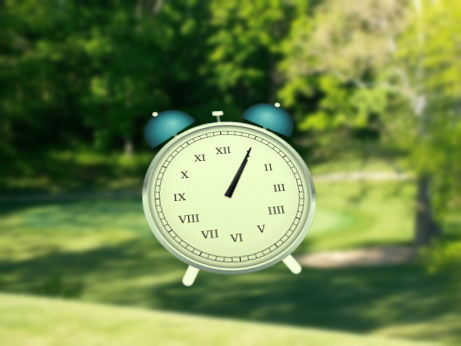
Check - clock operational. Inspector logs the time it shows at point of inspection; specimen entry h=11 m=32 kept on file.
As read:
h=1 m=5
